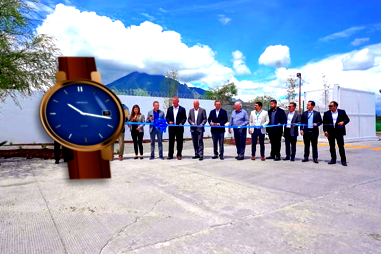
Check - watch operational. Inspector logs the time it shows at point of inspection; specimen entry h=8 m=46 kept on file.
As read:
h=10 m=17
